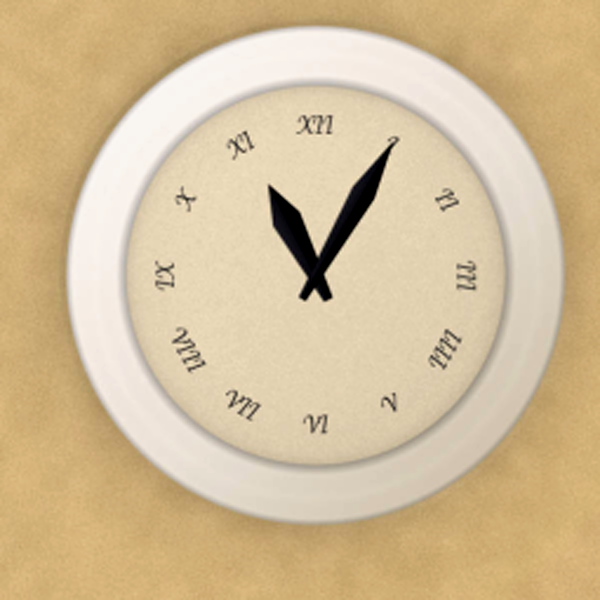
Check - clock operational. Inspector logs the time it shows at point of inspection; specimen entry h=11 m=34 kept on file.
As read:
h=11 m=5
